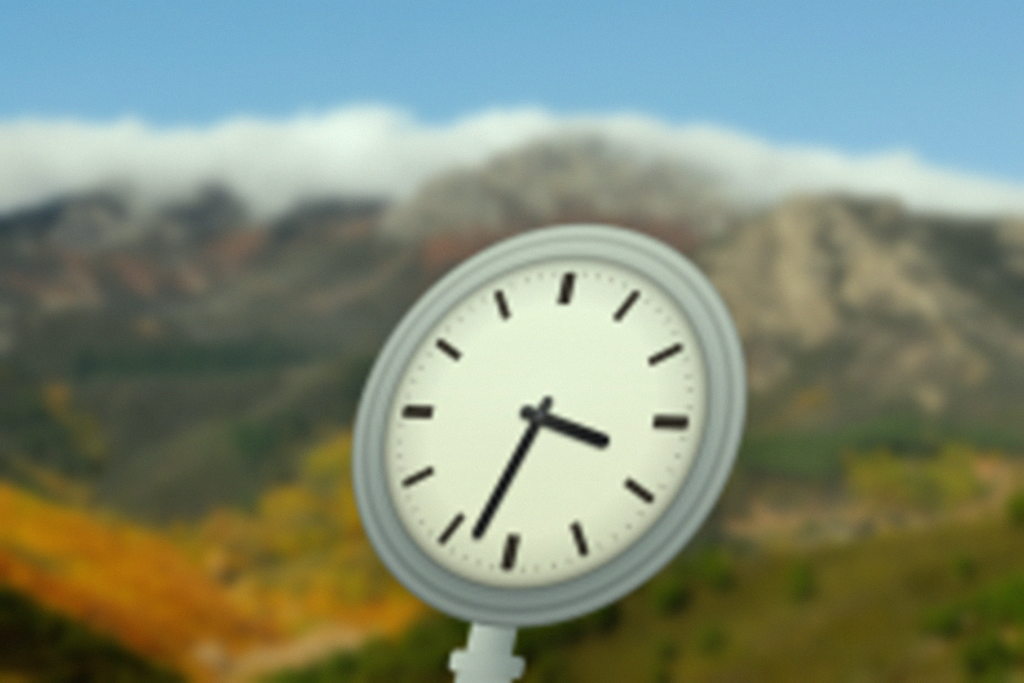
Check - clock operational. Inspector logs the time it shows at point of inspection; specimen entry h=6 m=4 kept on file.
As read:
h=3 m=33
